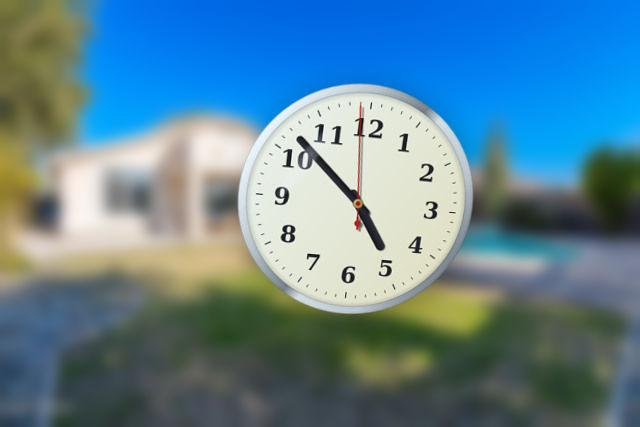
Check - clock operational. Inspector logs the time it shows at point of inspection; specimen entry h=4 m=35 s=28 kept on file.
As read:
h=4 m=51 s=59
